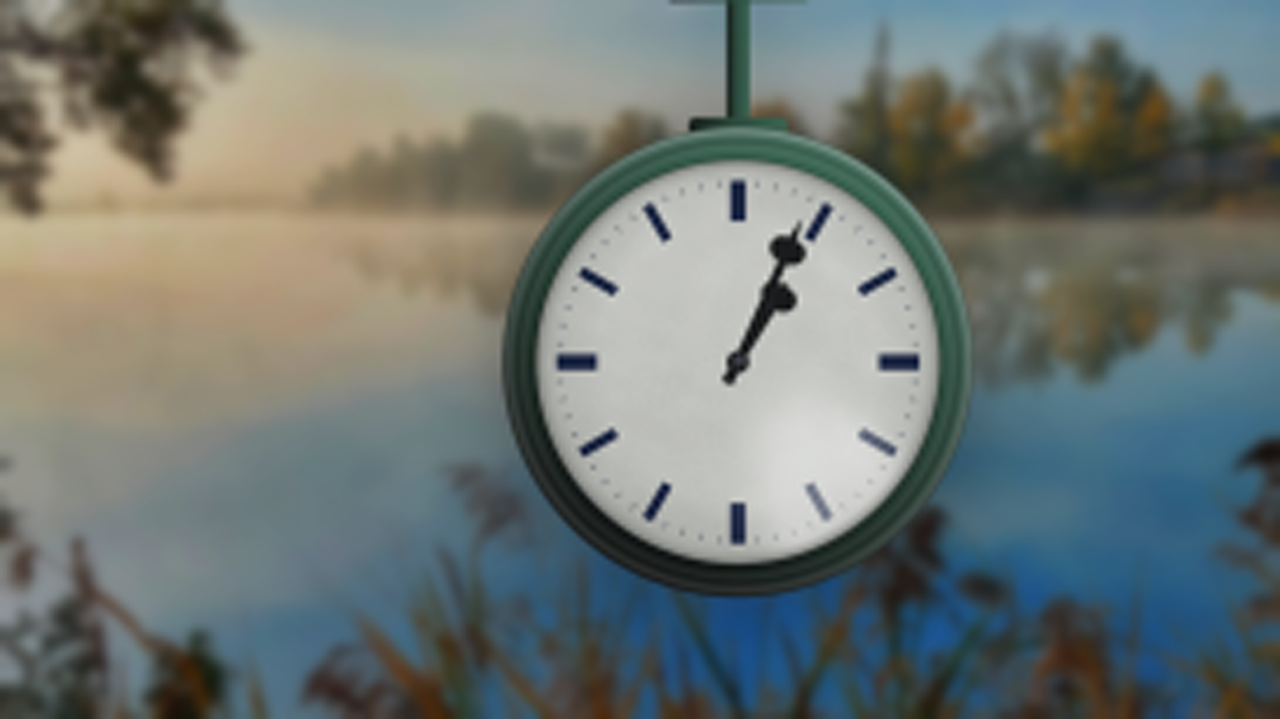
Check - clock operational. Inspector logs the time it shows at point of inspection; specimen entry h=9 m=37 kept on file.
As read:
h=1 m=4
